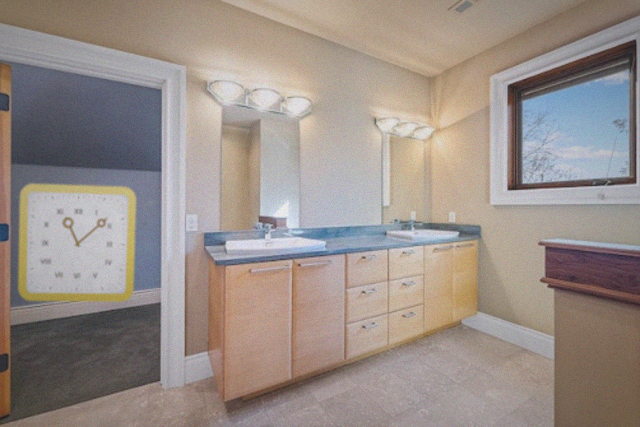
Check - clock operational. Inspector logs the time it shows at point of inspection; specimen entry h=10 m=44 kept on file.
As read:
h=11 m=8
